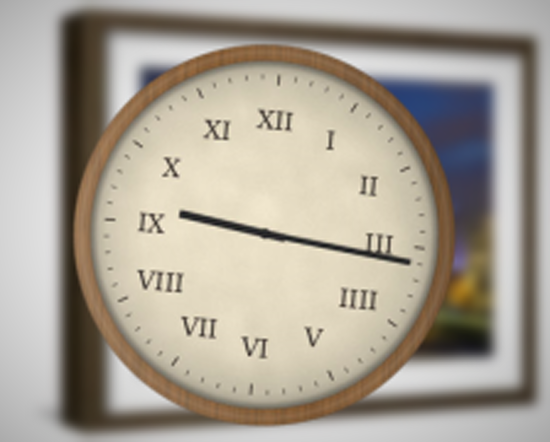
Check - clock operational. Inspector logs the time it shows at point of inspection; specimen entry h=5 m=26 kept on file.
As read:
h=9 m=16
